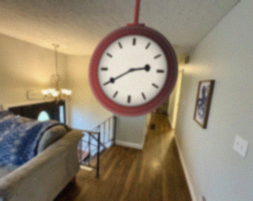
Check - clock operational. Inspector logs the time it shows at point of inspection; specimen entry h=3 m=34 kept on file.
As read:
h=2 m=40
